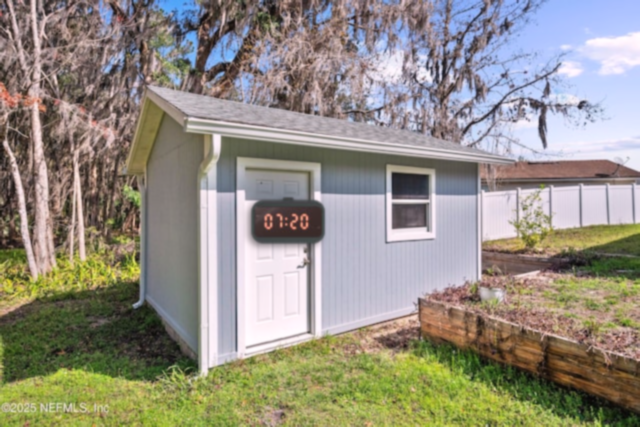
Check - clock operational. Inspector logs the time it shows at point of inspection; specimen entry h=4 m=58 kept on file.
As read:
h=7 m=20
